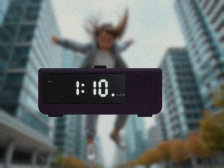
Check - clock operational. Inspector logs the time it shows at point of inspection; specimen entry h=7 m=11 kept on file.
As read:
h=1 m=10
